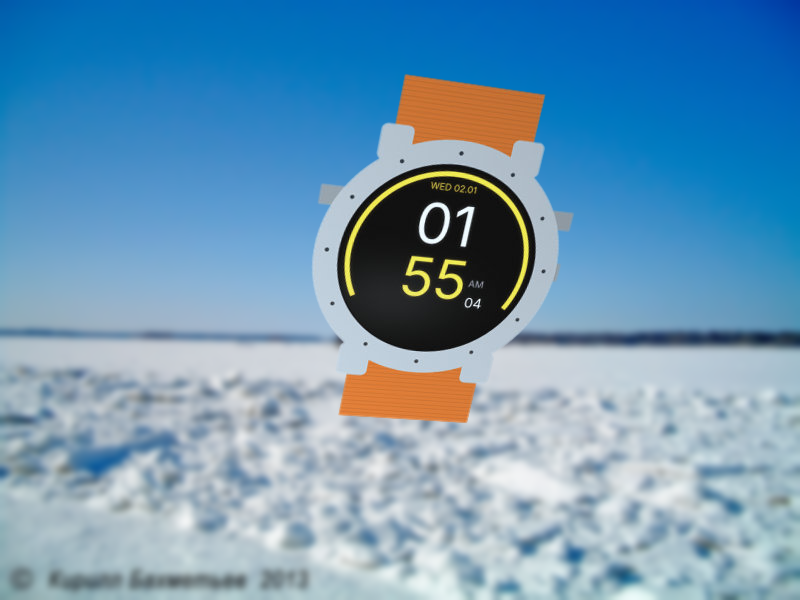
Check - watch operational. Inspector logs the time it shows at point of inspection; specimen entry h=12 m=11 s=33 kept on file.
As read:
h=1 m=55 s=4
